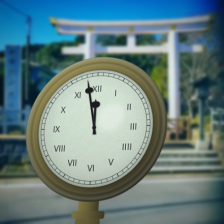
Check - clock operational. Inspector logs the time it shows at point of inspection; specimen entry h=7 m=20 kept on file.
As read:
h=11 m=58
